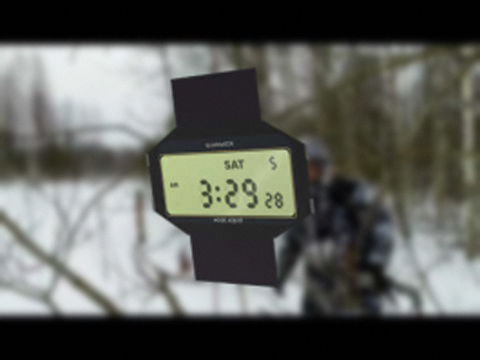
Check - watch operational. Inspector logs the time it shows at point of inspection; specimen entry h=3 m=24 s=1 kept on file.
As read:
h=3 m=29 s=28
